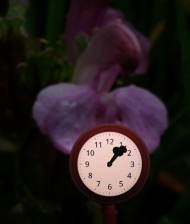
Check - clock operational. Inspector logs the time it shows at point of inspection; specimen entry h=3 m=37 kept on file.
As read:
h=1 m=7
